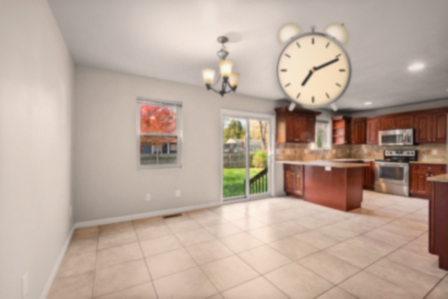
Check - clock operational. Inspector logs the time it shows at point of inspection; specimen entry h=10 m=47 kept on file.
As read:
h=7 m=11
